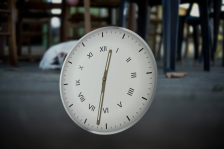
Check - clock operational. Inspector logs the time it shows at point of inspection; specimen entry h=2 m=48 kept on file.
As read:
h=12 m=32
